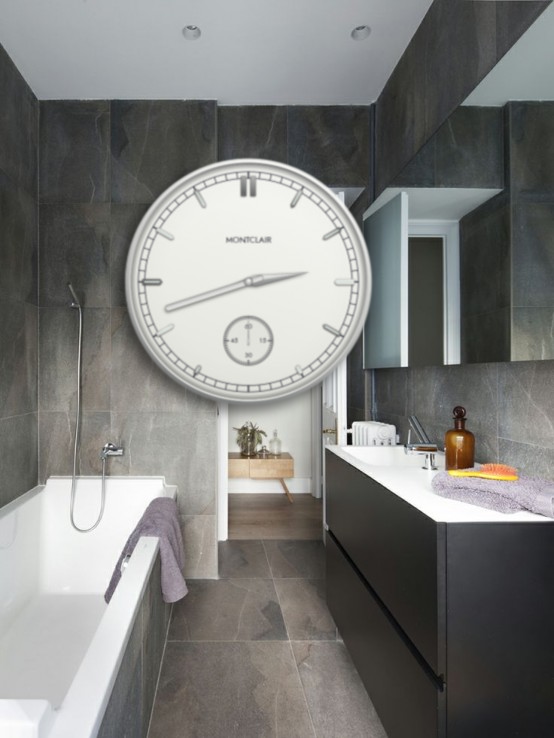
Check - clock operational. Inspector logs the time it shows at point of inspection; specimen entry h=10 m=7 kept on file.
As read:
h=2 m=42
